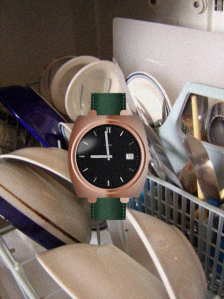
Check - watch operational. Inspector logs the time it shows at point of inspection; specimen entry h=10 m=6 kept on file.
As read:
h=8 m=59
